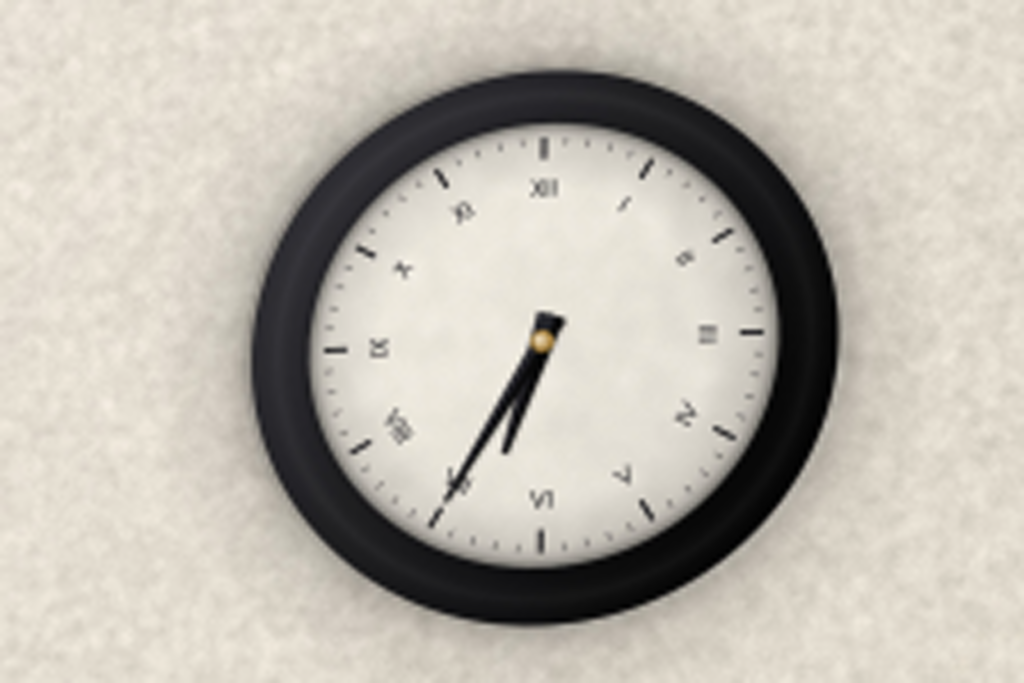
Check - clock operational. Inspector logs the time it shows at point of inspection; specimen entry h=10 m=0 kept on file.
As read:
h=6 m=35
